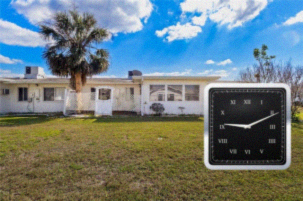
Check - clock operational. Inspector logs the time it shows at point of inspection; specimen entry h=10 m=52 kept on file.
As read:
h=9 m=11
